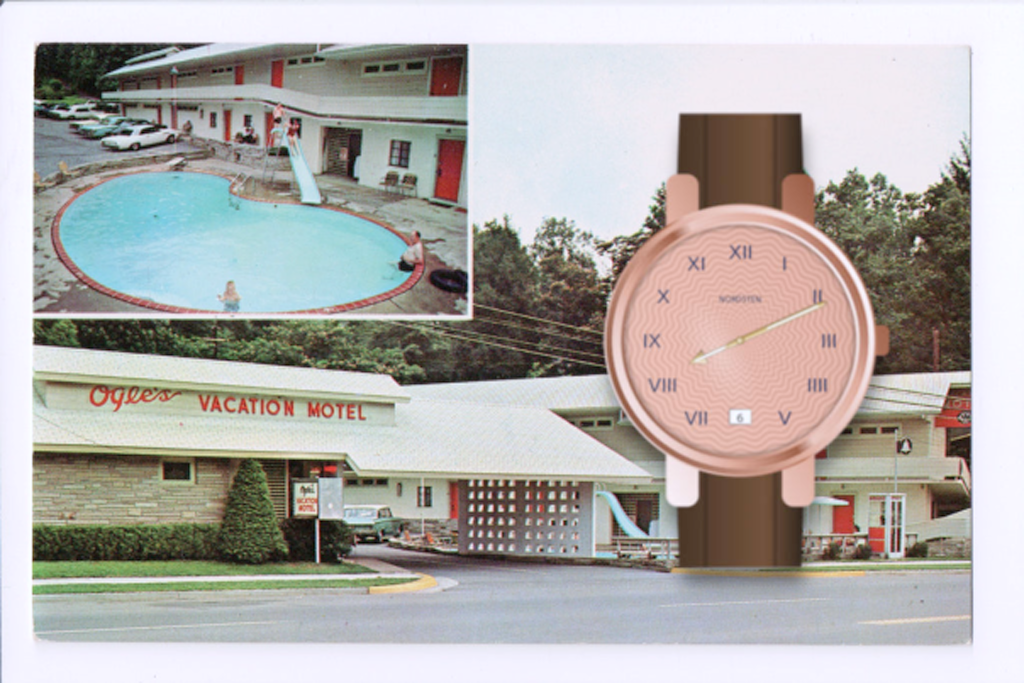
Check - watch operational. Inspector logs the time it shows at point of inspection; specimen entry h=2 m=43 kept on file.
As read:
h=8 m=11
